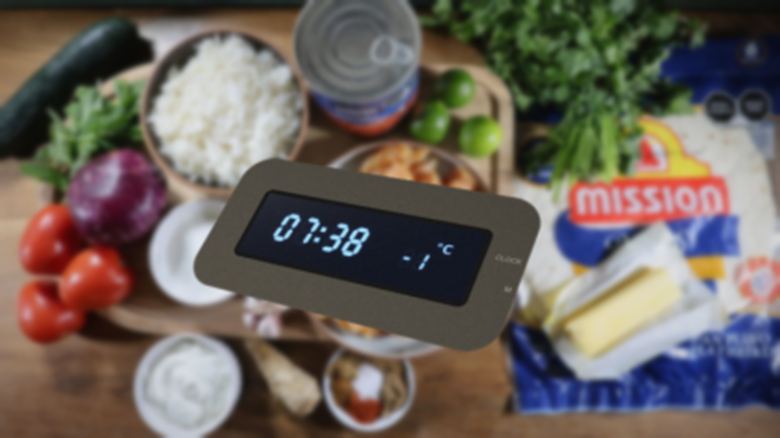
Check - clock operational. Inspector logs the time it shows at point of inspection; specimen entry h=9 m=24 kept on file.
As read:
h=7 m=38
